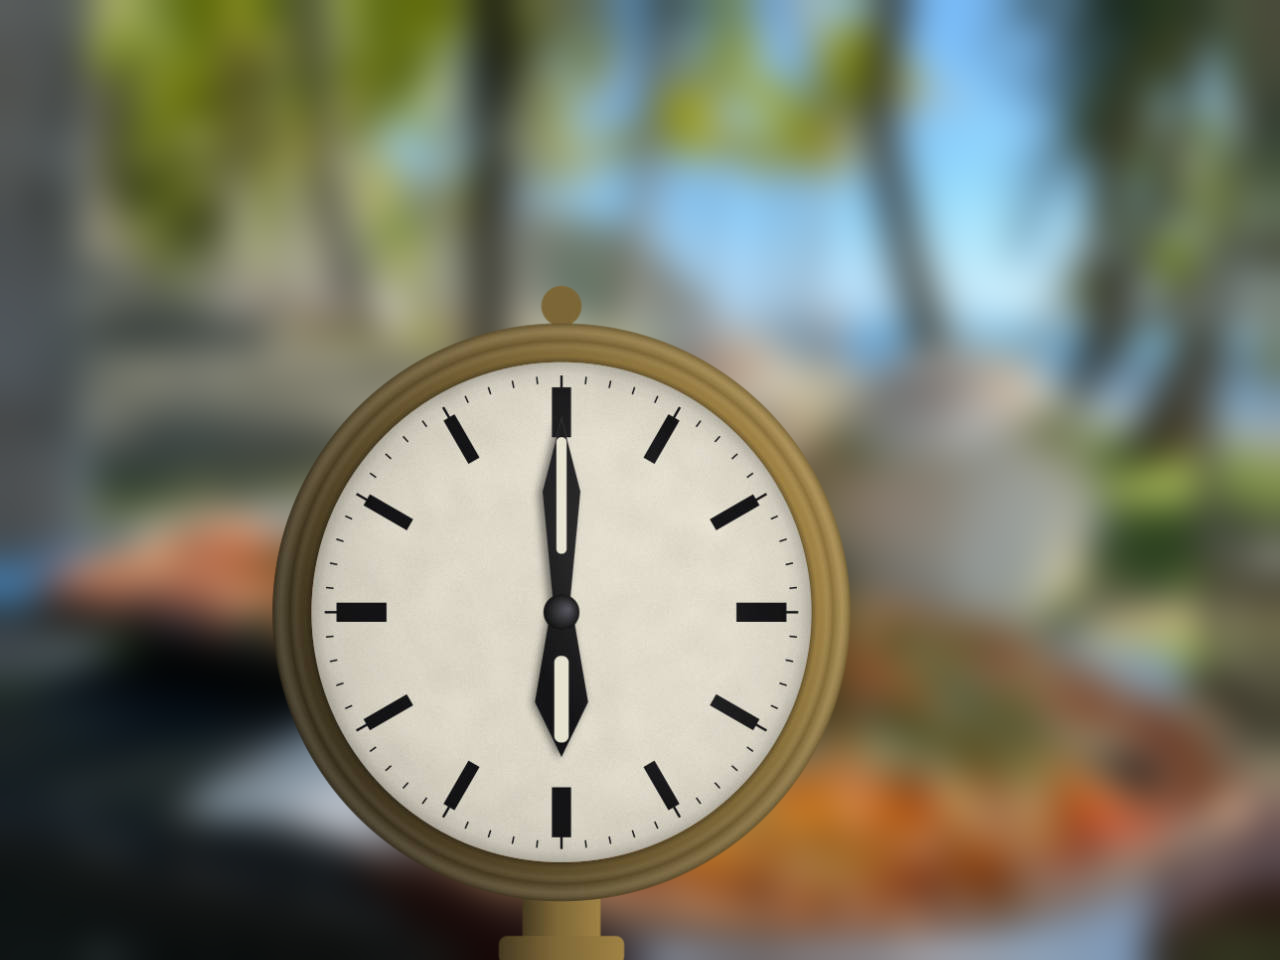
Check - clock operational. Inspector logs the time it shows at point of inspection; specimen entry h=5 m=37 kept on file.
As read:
h=6 m=0
